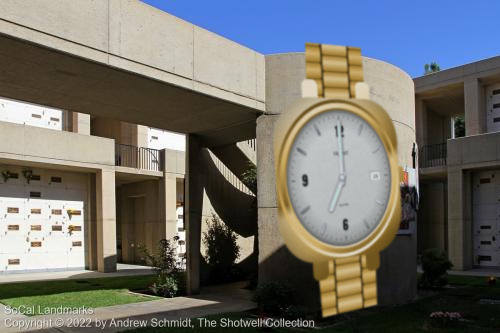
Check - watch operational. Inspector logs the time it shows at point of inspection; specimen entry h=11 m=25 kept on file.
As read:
h=7 m=0
